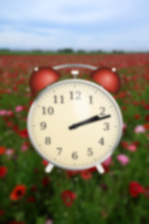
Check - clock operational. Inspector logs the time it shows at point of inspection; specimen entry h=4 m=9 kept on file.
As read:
h=2 m=12
